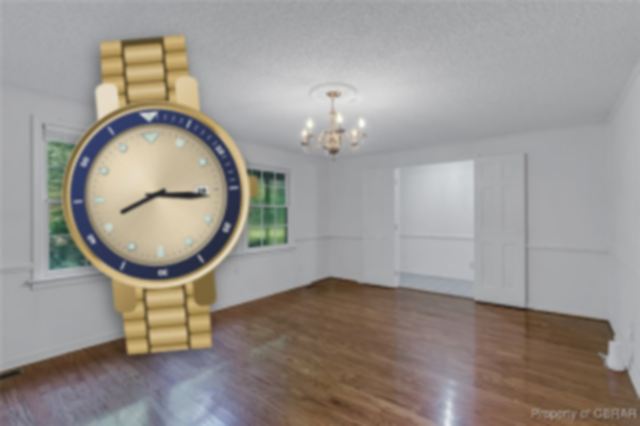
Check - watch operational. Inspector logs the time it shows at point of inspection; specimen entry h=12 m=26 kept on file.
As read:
h=8 m=16
